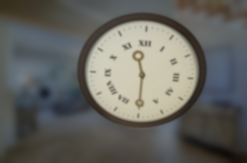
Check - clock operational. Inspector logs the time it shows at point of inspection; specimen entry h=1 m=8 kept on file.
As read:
h=11 m=30
